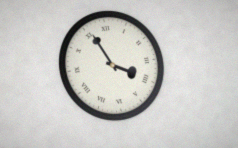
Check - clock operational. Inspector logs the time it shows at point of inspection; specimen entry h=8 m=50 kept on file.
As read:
h=3 m=56
